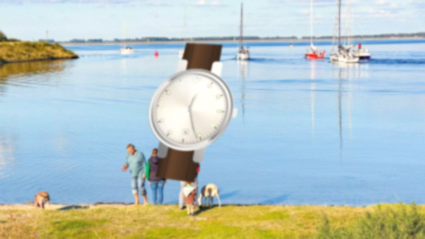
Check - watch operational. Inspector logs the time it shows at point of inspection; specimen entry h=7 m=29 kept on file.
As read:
h=12 m=26
